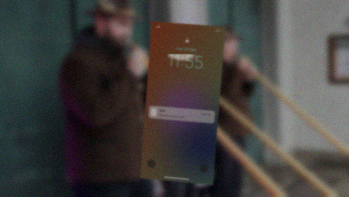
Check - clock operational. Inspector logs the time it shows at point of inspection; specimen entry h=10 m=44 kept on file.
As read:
h=11 m=55
